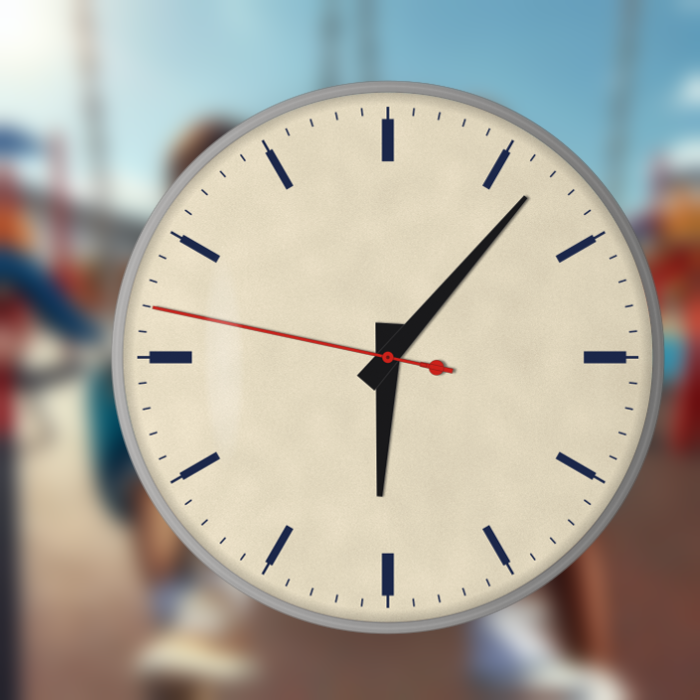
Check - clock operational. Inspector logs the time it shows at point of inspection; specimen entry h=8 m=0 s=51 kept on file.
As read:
h=6 m=6 s=47
